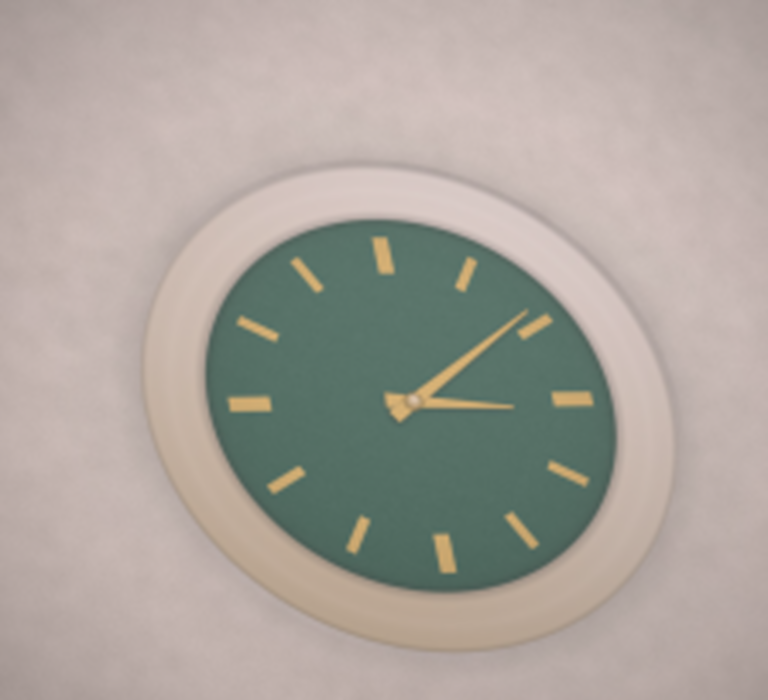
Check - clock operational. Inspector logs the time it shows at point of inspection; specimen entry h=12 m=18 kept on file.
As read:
h=3 m=9
